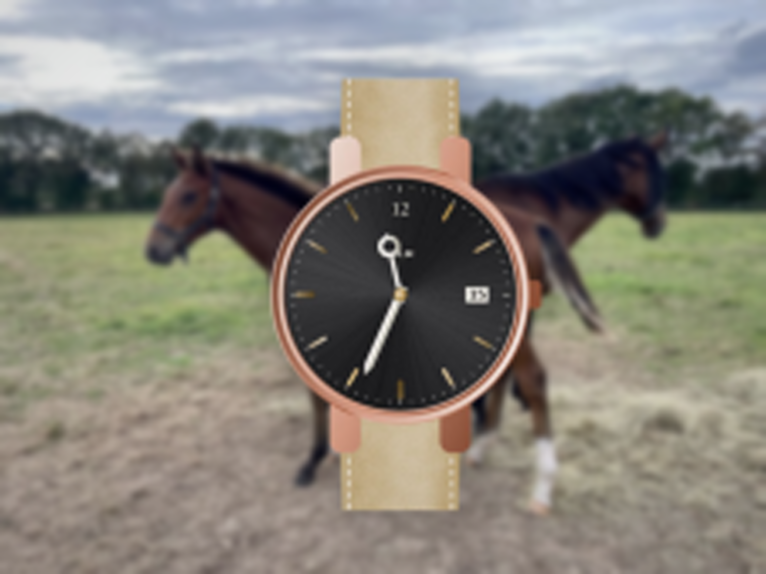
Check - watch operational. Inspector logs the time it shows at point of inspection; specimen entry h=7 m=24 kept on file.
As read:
h=11 m=34
